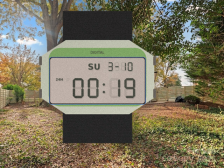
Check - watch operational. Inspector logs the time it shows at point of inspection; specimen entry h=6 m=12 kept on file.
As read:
h=0 m=19
